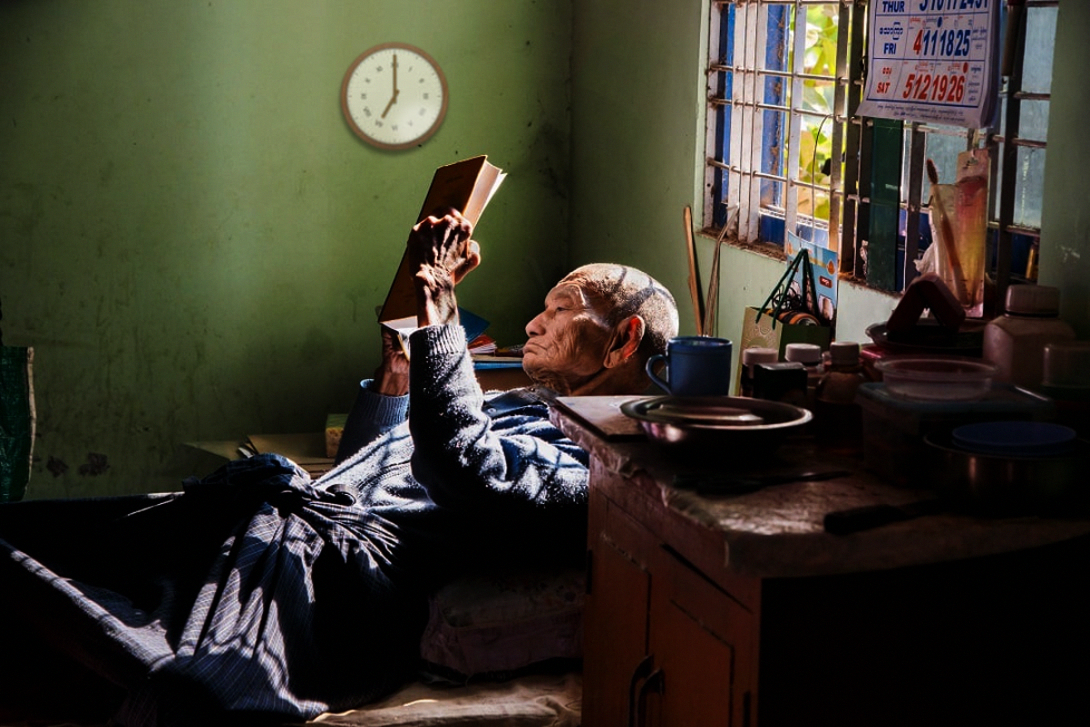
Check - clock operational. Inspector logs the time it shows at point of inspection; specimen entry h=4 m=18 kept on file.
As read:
h=7 m=0
